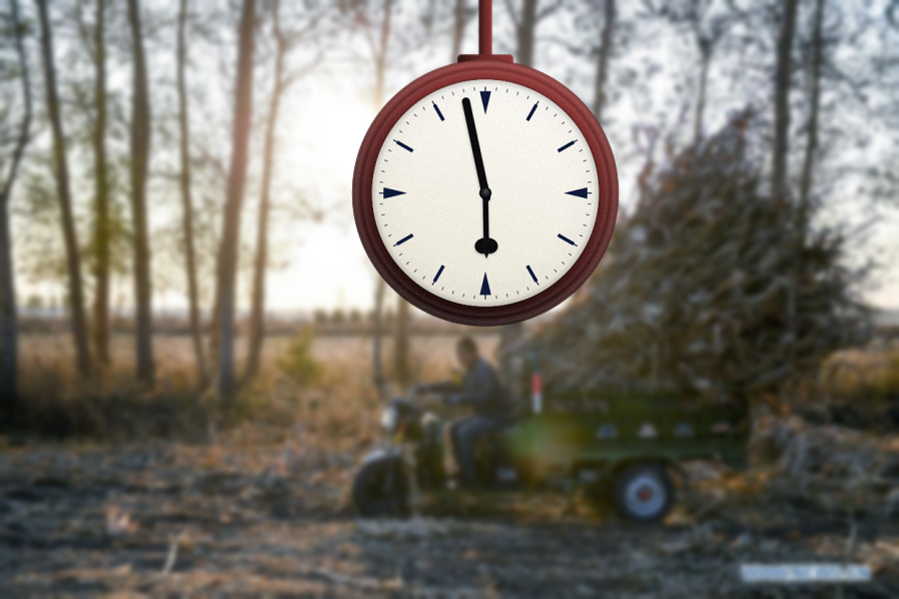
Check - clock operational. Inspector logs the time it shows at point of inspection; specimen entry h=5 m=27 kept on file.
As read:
h=5 m=58
